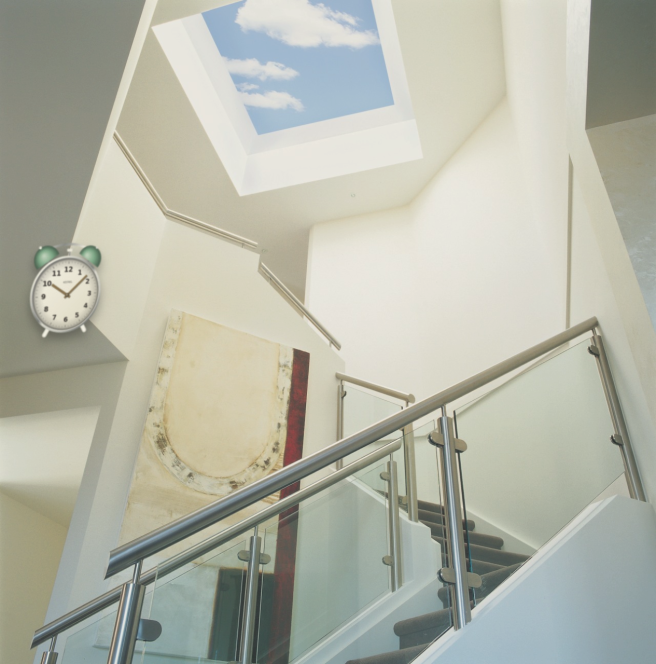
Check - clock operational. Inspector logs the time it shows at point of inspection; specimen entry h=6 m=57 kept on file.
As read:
h=10 m=8
